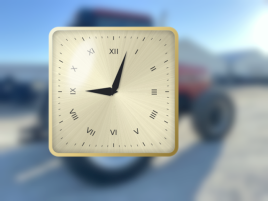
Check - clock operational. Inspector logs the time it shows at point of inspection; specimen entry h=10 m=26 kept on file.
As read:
h=9 m=3
